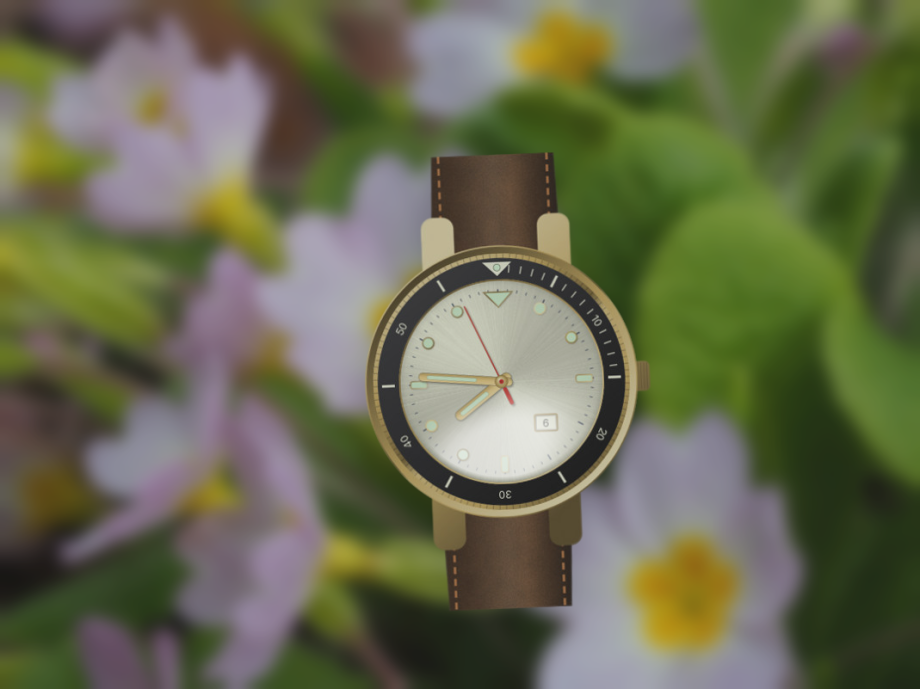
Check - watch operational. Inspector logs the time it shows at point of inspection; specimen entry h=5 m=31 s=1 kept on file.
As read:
h=7 m=45 s=56
